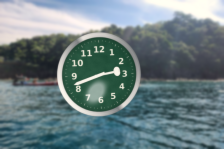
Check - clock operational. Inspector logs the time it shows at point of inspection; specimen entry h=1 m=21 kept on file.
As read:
h=2 m=42
